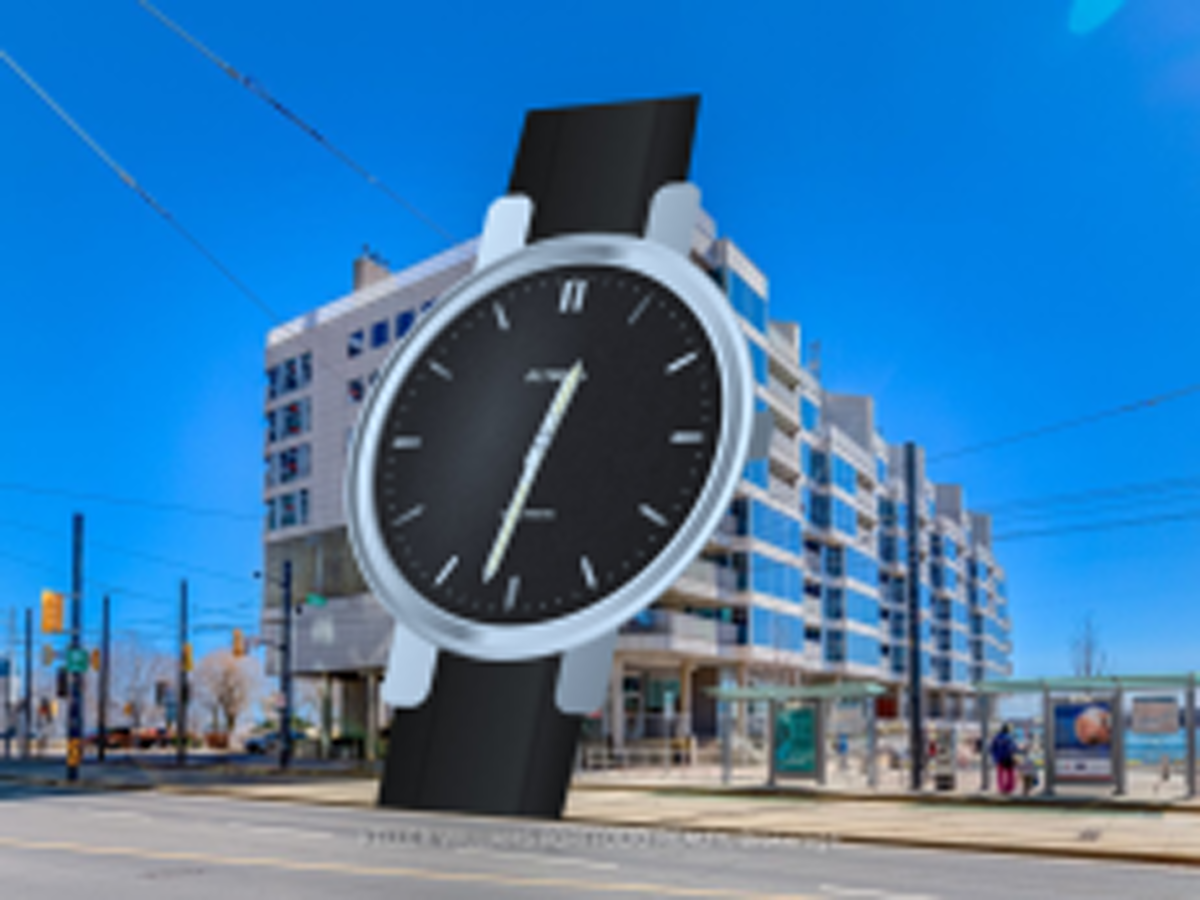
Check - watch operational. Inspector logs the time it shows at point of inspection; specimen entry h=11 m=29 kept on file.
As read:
h=12 m=32
